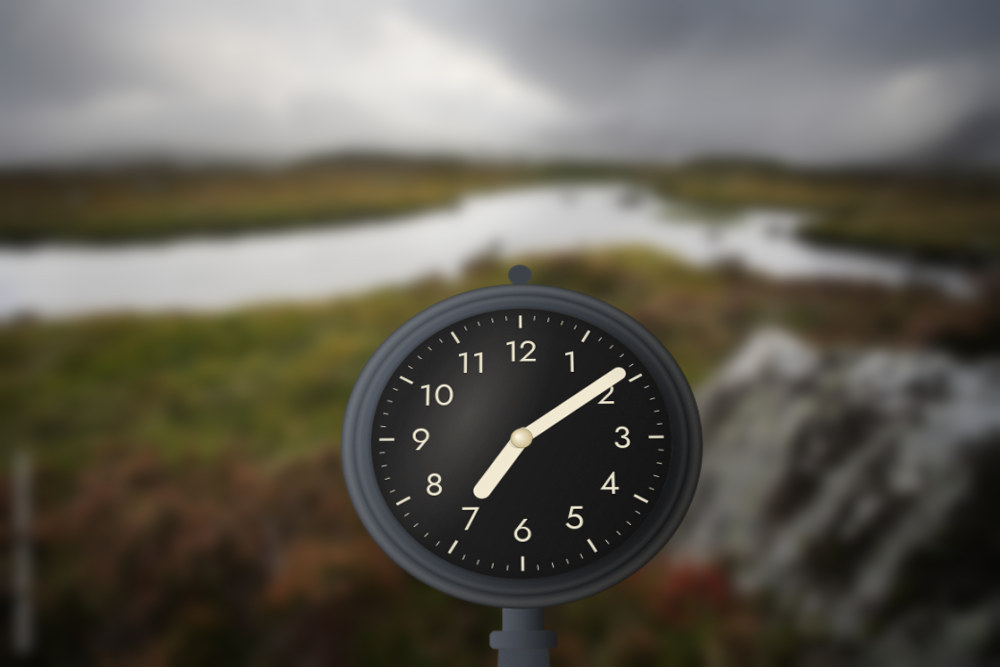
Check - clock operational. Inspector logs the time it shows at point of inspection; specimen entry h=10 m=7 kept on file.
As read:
h=7 m=9
